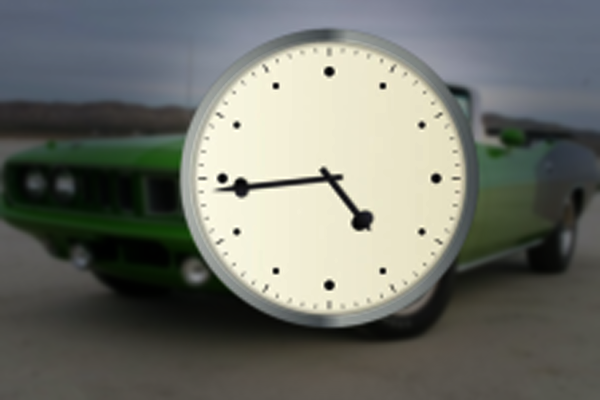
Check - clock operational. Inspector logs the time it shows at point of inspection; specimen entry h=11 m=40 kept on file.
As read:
h=4 m=44
